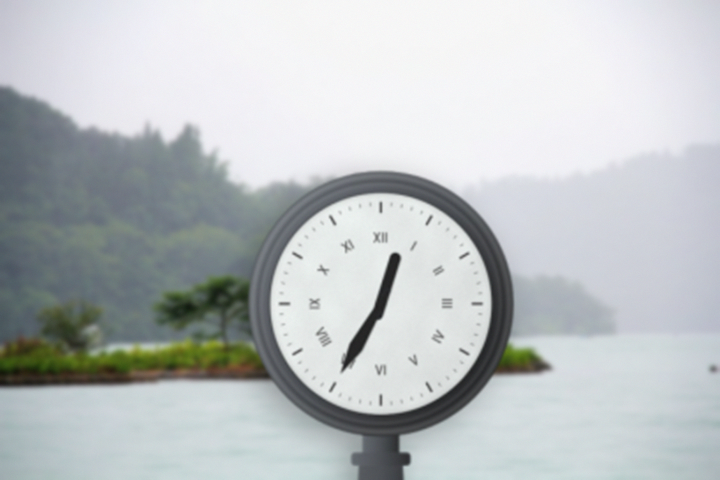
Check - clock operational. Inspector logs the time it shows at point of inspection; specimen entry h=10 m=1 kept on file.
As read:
h=12 m=35
